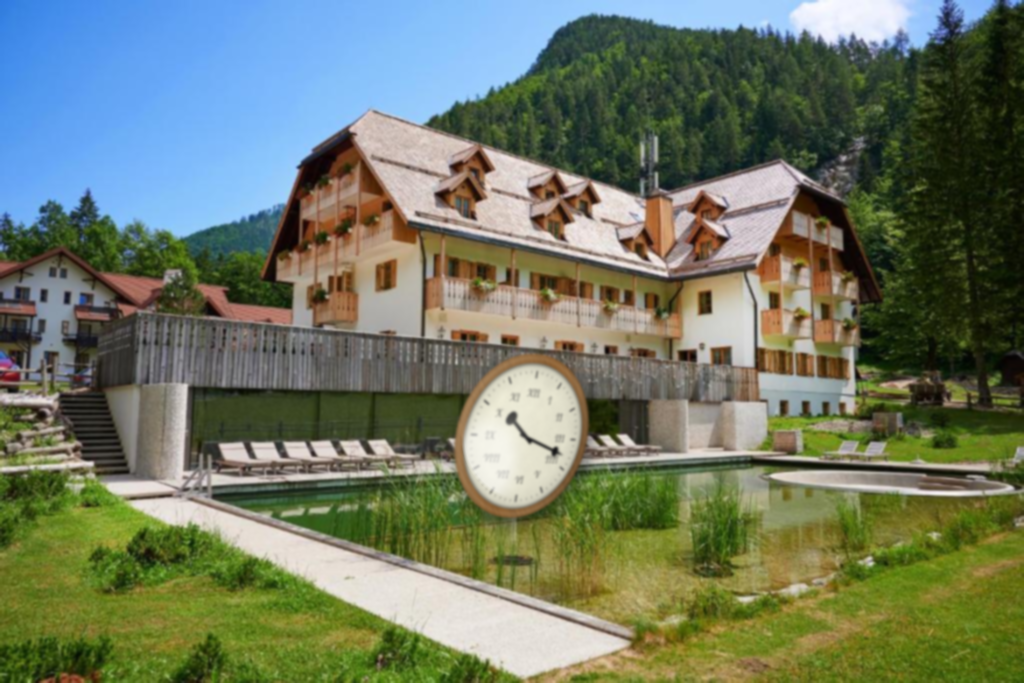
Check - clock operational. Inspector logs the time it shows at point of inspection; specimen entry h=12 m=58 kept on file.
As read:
h=10 m=18
